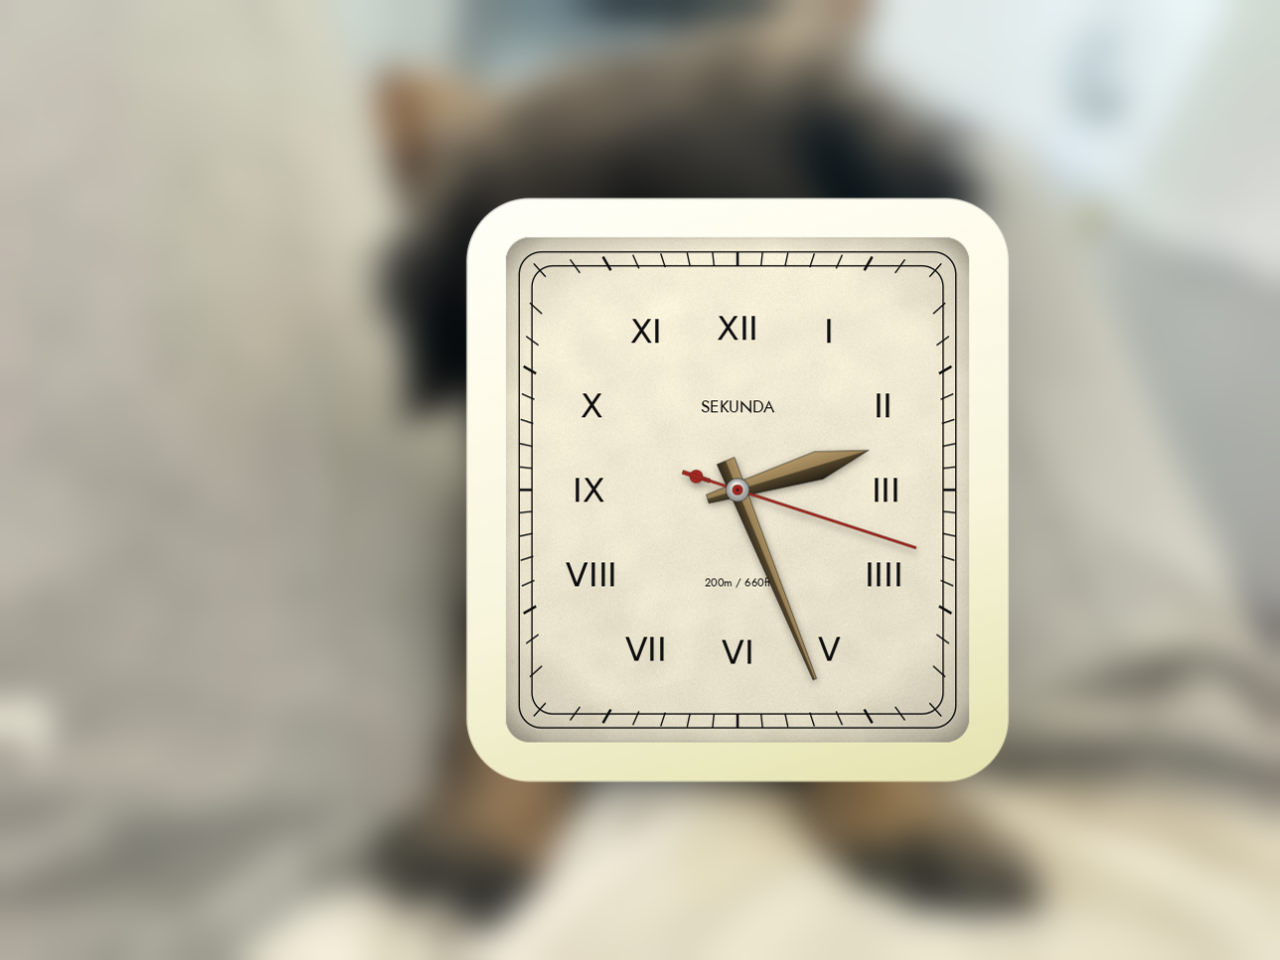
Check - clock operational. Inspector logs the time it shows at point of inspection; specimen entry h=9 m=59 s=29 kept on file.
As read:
h=2 m=26 s=18
